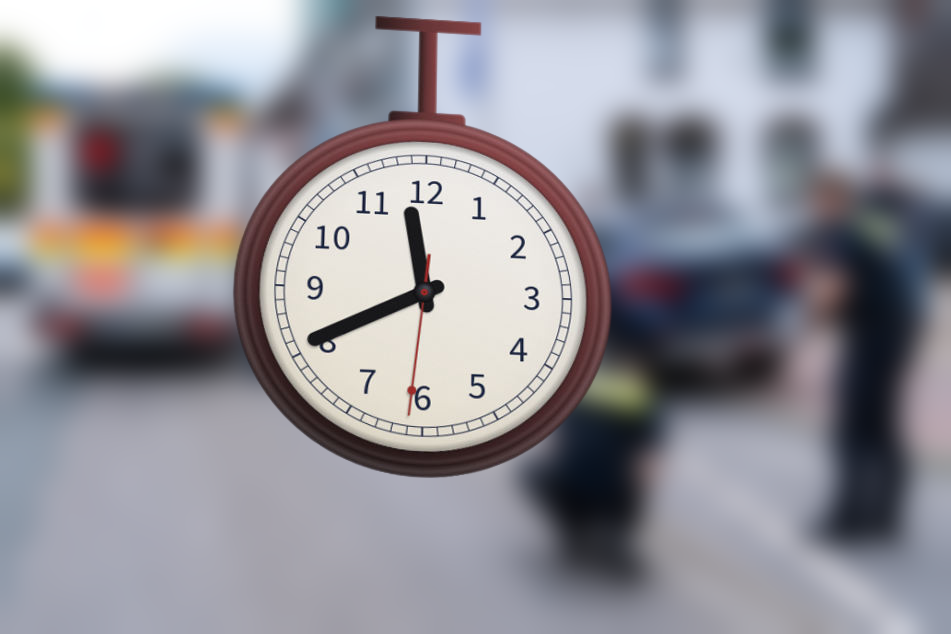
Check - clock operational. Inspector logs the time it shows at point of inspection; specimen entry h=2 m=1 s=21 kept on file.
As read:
h=11 m=40 s=31
